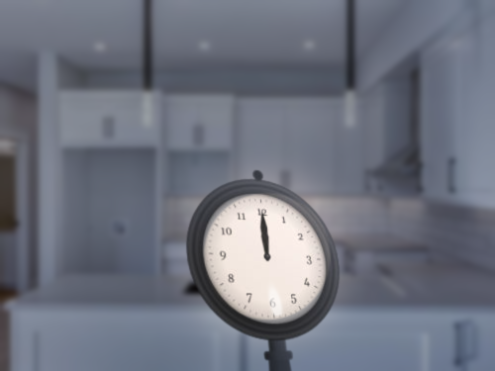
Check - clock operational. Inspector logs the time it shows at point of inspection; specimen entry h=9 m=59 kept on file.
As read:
h=12 m=0
